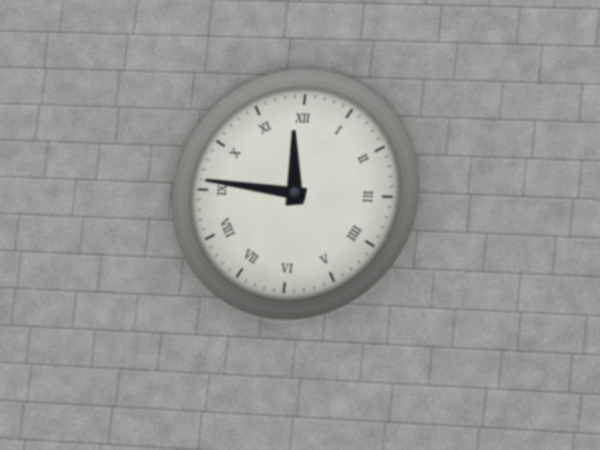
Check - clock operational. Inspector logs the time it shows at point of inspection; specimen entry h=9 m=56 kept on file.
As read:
h=11 m=46
